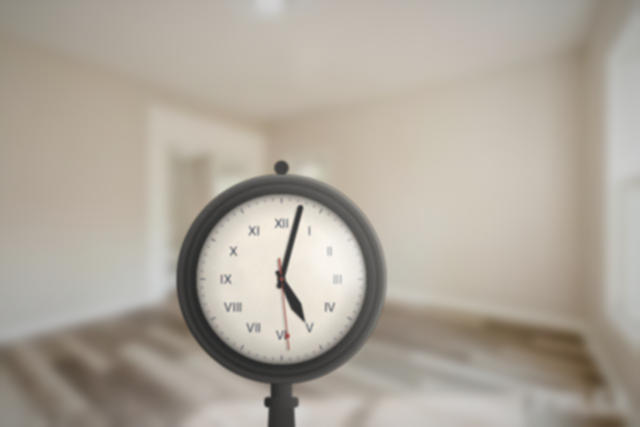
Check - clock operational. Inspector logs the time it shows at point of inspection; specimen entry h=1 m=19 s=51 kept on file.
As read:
h=5 m=2 s=29
